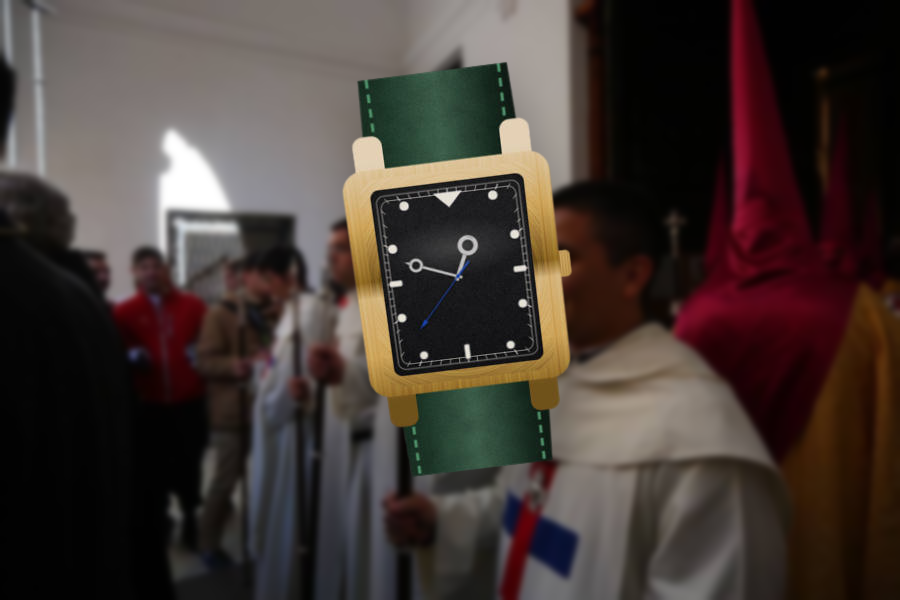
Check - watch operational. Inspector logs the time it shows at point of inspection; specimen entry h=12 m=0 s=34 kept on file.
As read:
h=12 m=48 s=37
